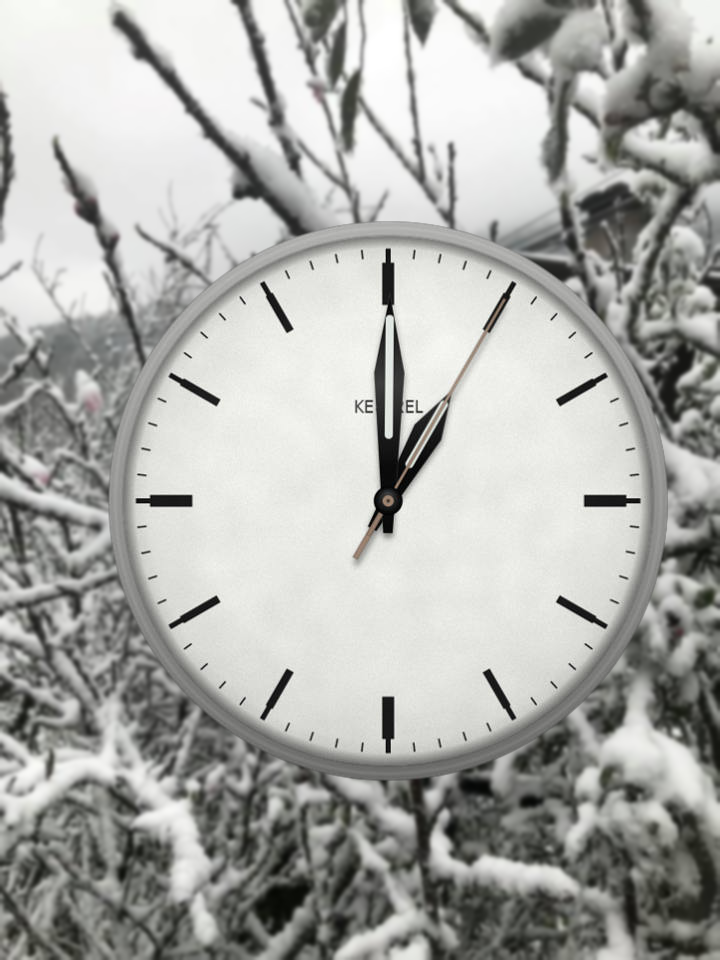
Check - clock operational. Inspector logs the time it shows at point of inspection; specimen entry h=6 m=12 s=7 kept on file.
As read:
h=1 m=0 s=5
